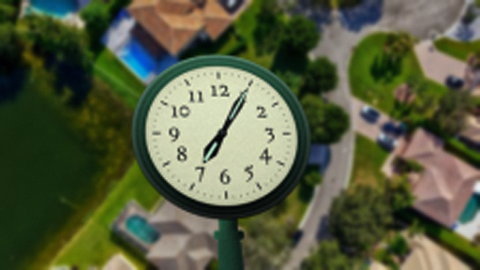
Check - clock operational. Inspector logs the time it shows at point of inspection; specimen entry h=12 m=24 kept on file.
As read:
h=7 m=5
